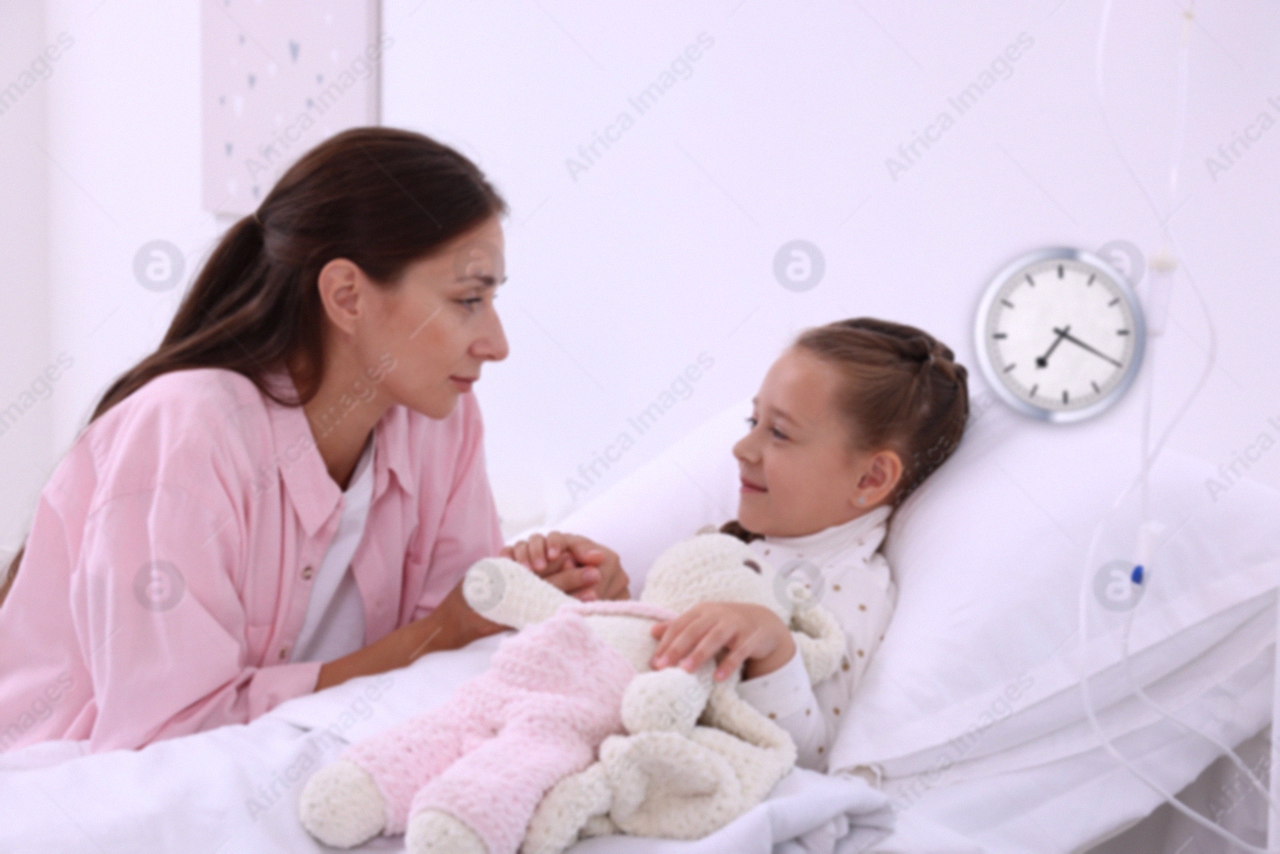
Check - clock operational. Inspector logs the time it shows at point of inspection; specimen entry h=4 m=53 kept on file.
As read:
h=7 m=20
